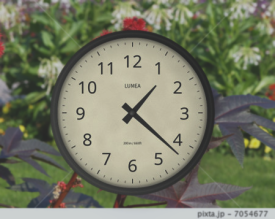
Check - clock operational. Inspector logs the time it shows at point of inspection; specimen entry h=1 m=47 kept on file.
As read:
h=1 m=22
